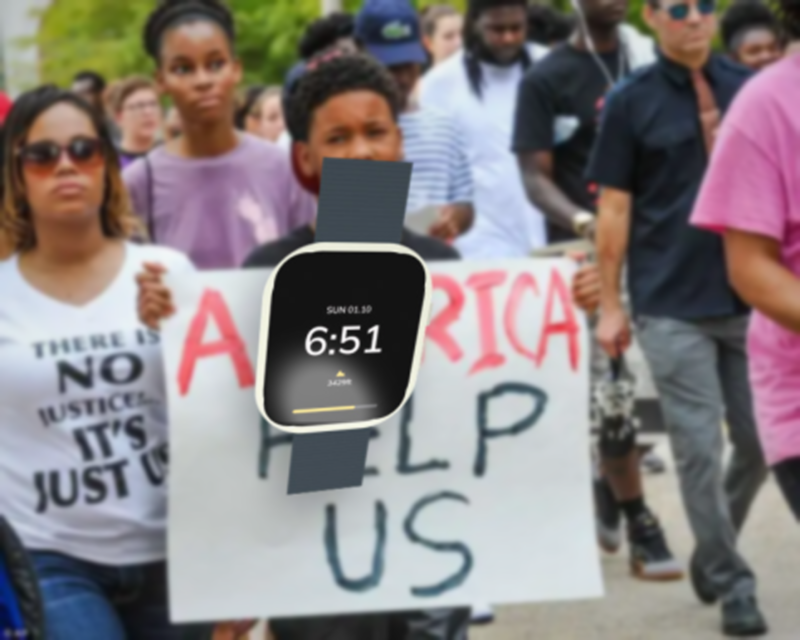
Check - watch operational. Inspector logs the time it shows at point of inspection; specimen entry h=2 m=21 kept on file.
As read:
h=6 m=51
